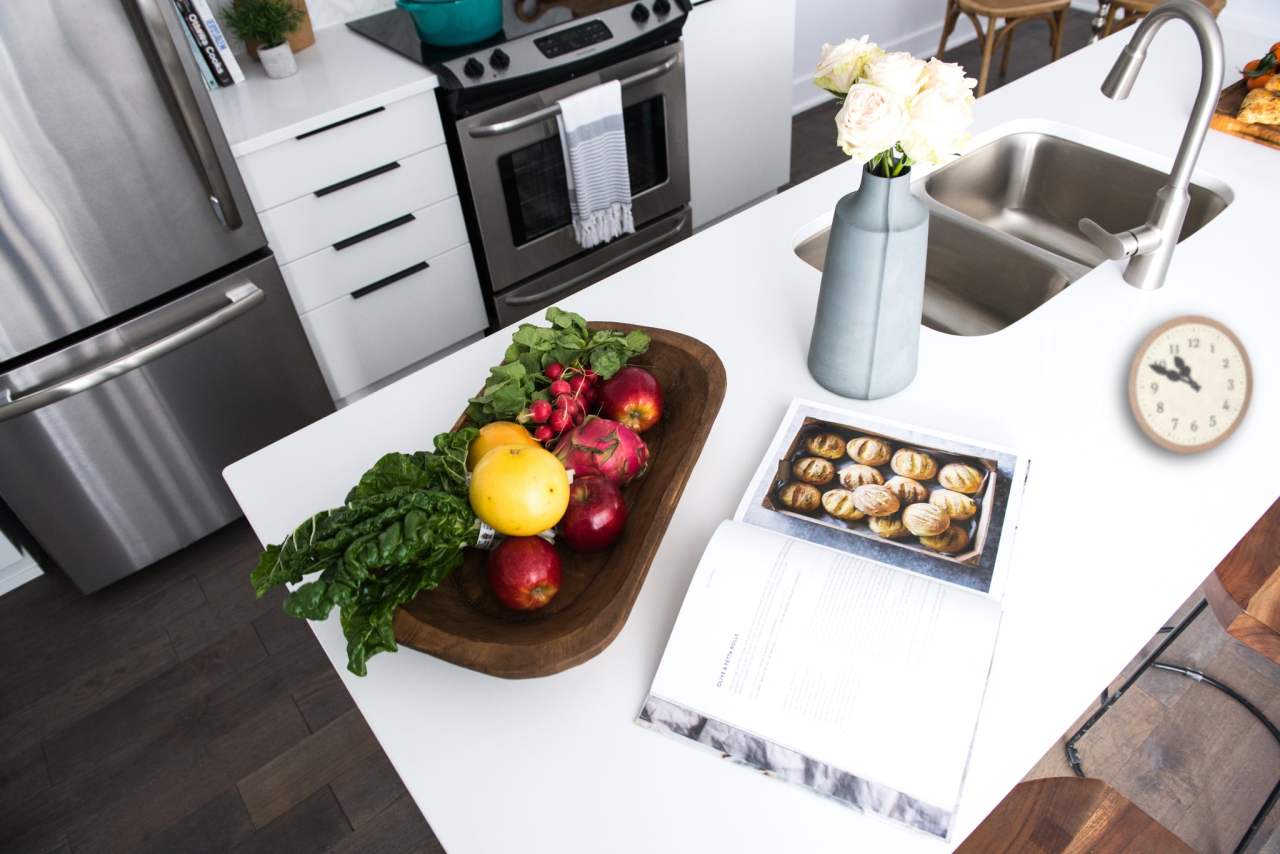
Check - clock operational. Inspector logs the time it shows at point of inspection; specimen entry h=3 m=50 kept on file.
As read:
h=10 m=49
